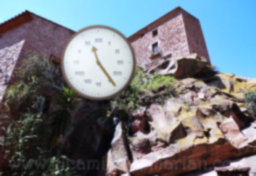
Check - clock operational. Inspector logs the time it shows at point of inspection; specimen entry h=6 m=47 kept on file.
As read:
h=11 m=24
